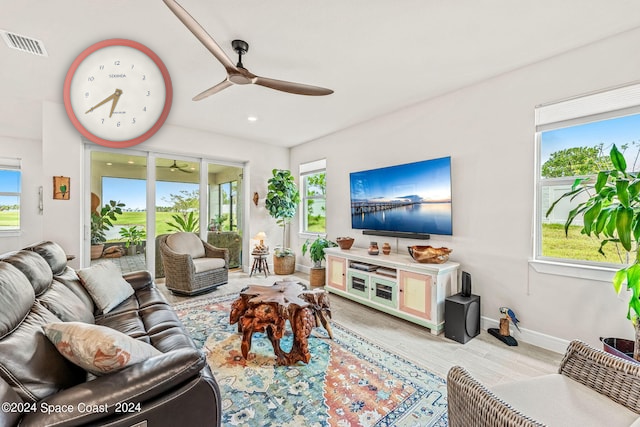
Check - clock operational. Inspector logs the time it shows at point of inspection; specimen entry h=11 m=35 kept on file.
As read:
h=6 m=40
